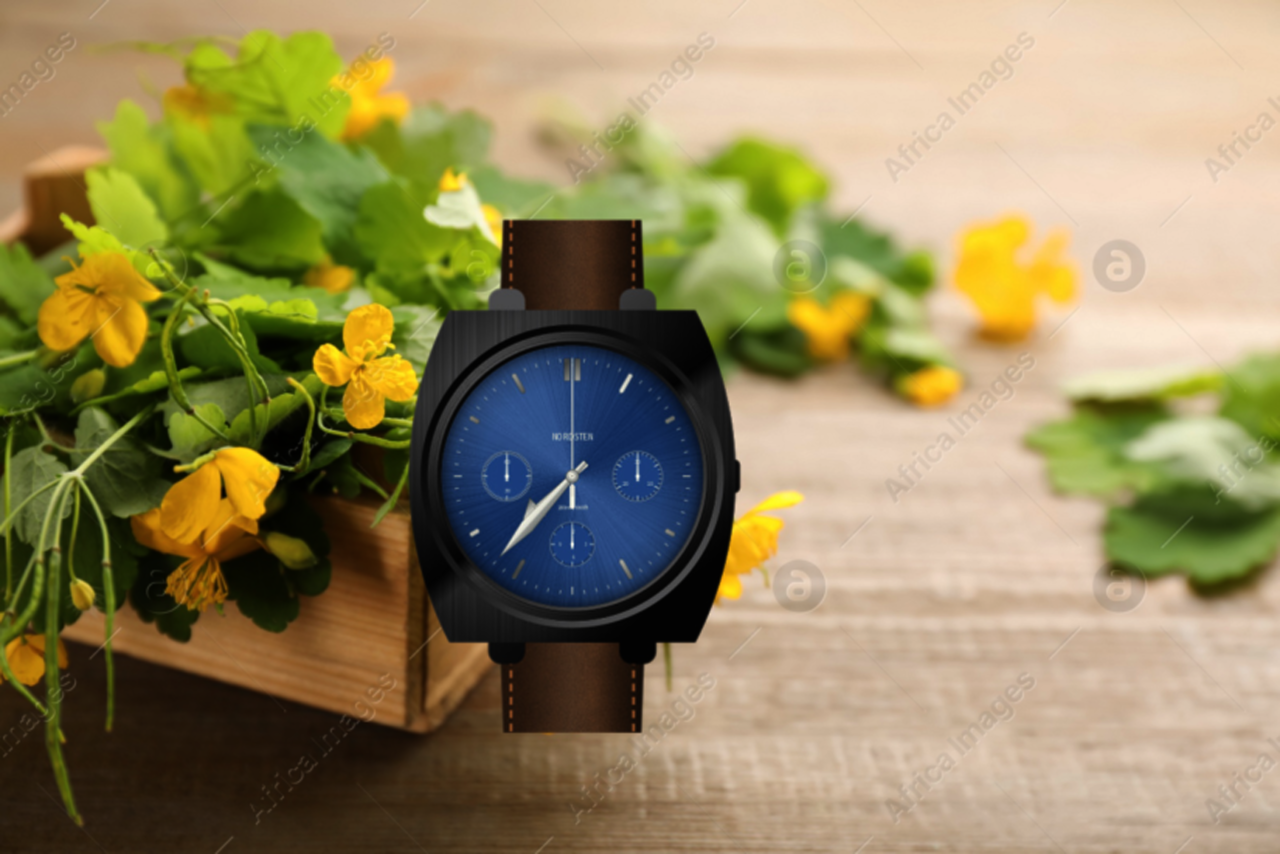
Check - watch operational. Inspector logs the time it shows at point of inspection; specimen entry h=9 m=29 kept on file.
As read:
h=7 m=37
